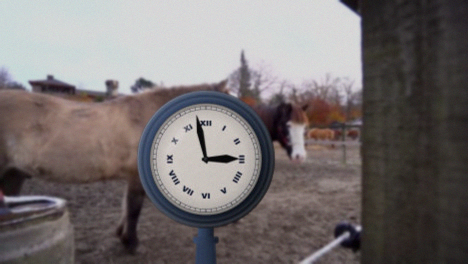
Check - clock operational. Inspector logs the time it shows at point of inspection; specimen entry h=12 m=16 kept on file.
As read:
h=2 m=58
